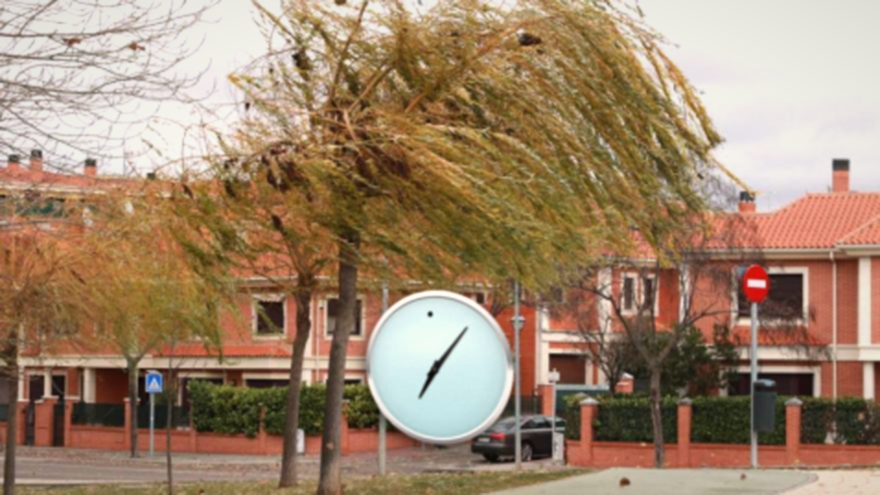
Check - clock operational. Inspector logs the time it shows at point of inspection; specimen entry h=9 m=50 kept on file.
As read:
h=7 m=7
